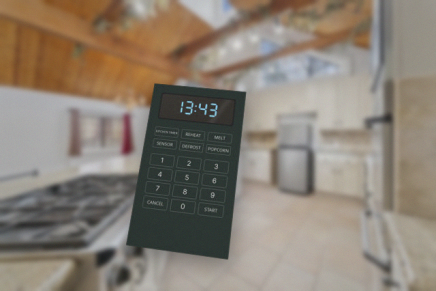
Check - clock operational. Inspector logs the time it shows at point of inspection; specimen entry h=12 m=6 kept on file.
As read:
h=13 m=43
